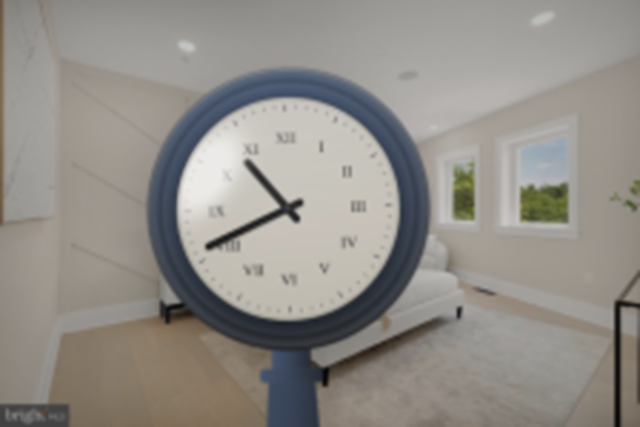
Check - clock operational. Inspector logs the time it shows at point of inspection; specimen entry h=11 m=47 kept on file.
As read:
h=10 m=41
